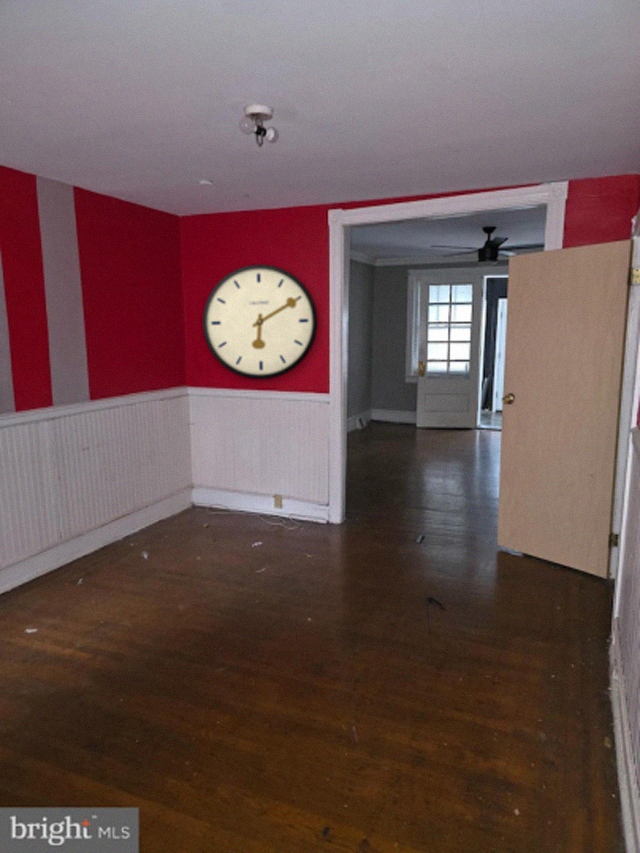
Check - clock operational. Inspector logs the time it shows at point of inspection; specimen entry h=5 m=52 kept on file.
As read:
h=6 m=10
